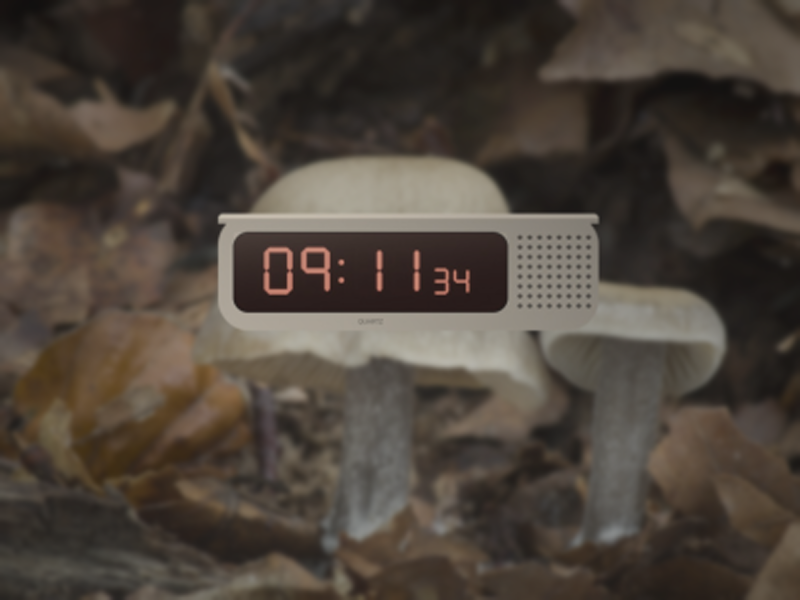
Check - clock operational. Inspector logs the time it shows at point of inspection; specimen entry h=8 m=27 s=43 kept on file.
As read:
h=9 m=11 s=34
